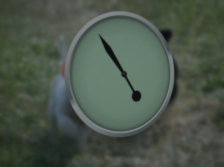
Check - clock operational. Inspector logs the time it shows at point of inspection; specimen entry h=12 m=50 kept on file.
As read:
h=4 m=54
